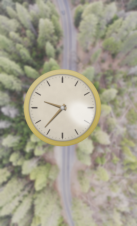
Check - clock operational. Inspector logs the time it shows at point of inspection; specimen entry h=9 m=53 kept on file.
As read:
h=9 m=37
